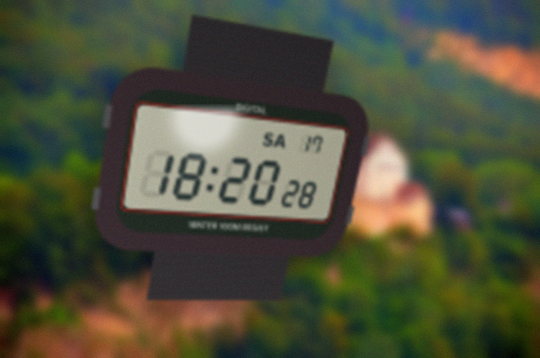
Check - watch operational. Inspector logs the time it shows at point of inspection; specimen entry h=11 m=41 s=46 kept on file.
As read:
h=18 m=20 s=28
